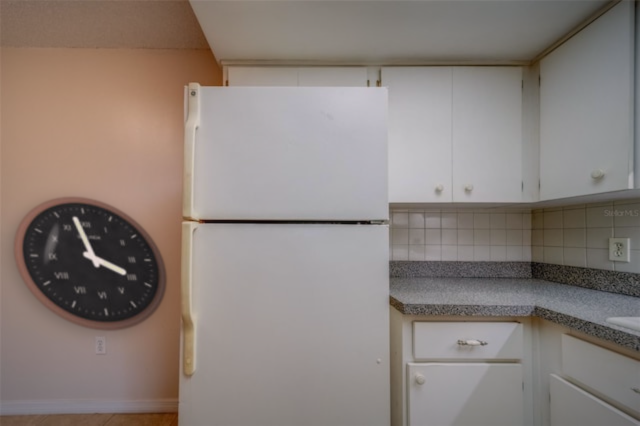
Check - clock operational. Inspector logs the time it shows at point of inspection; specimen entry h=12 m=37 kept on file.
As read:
h=3 m=58
